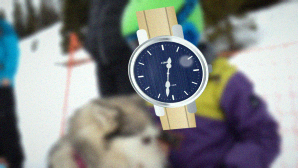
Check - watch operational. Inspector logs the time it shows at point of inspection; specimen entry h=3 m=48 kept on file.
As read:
h=12 m=32
